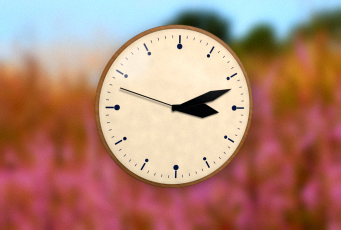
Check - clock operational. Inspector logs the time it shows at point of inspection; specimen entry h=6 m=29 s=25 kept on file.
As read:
h=3 m=11 s=48
